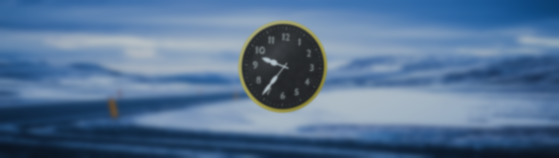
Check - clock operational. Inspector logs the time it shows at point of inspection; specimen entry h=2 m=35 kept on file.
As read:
h=9 m=36
